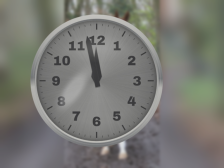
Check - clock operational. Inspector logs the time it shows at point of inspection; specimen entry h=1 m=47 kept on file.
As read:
h=11 m=58
